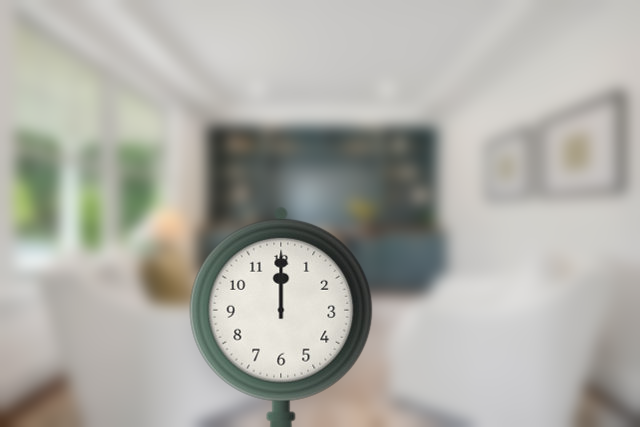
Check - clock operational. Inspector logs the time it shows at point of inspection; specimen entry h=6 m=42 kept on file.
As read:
h=12 m=0
